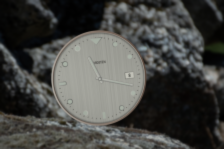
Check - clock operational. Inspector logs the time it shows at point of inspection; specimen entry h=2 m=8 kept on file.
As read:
h=11 m=18
